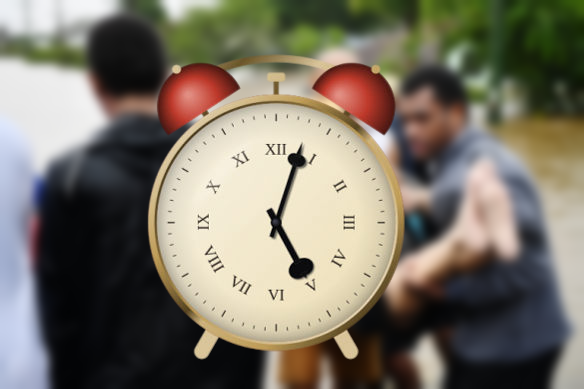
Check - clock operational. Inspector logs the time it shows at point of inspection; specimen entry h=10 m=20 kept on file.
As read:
h=5 m=3
